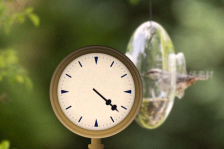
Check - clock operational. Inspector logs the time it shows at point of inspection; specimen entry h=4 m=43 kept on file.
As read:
h=4 m=22
